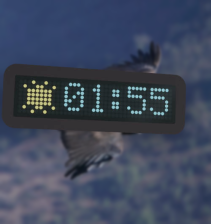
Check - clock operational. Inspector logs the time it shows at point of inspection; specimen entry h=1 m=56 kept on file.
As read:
h=1 m=55
